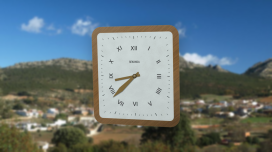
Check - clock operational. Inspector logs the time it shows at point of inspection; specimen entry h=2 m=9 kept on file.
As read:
h=8 m=38
